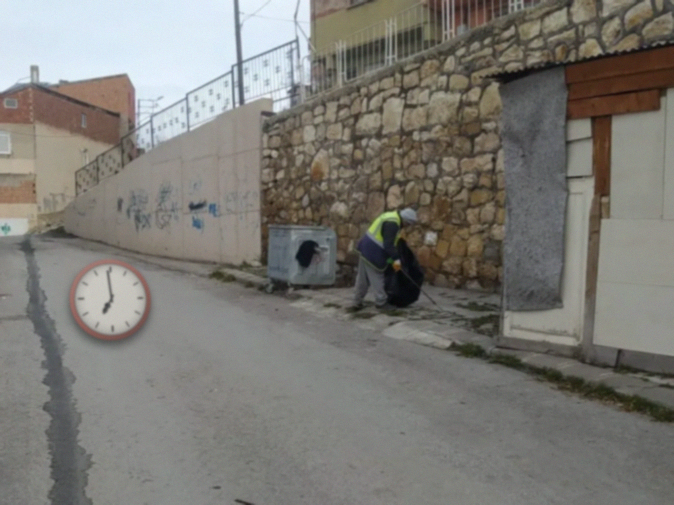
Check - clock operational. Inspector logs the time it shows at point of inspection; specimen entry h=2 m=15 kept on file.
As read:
h=6 m=59
